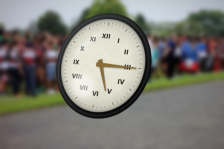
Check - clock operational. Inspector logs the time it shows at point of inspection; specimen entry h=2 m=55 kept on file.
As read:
h=5 m=15
